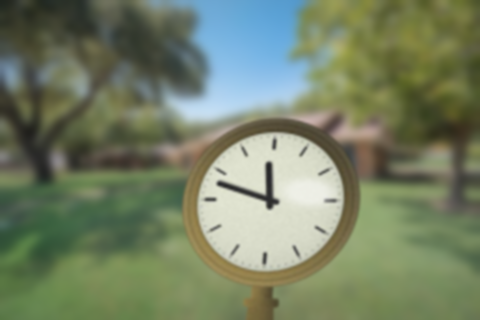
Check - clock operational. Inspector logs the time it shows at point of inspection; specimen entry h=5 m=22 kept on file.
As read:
h=11 m=48
